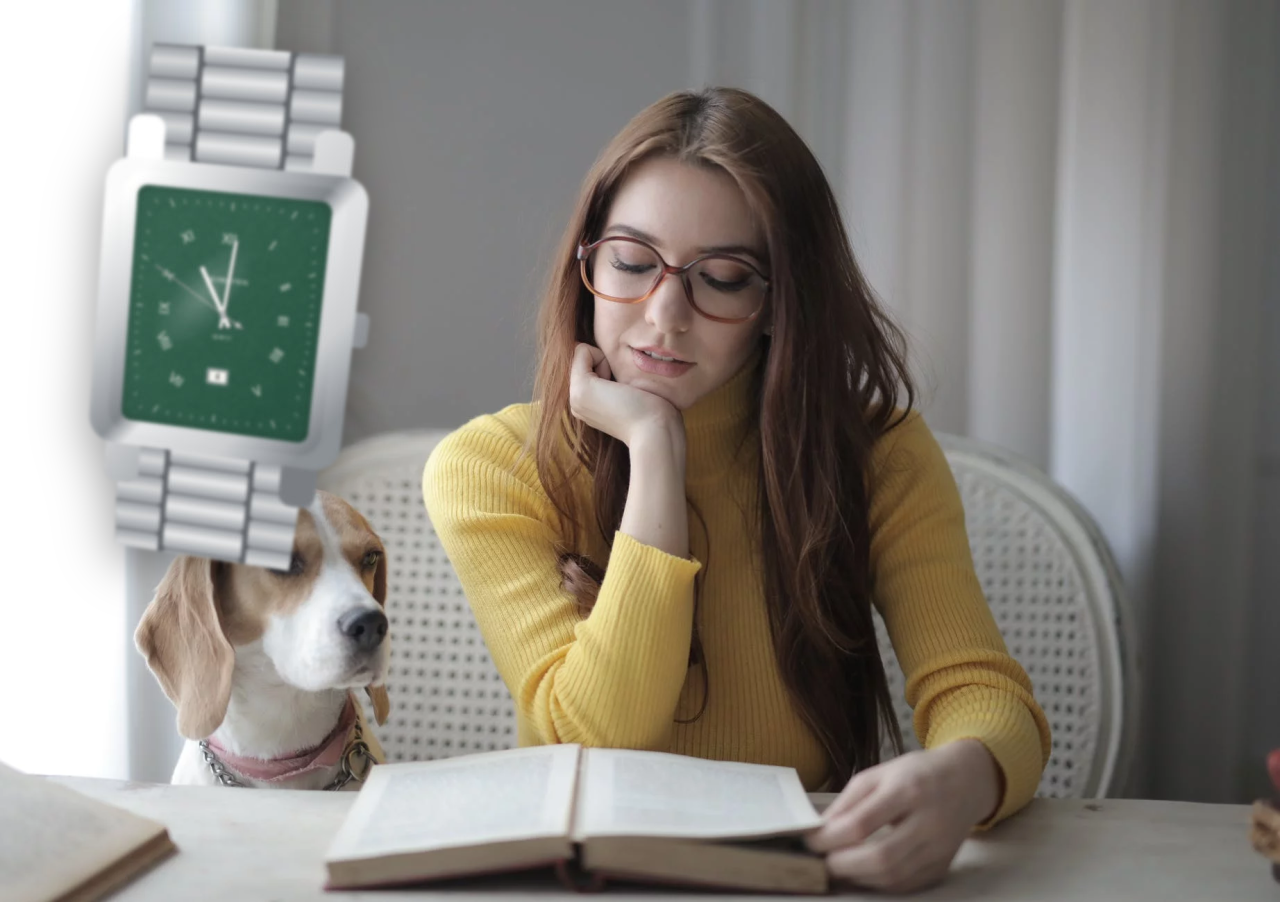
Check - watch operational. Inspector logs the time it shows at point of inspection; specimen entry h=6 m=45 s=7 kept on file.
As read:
h=11 m=0 s=50
